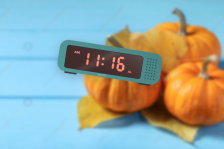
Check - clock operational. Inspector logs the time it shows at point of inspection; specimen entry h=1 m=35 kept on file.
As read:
h=11 m=16
